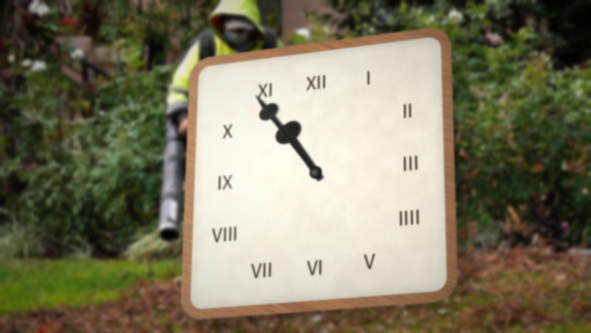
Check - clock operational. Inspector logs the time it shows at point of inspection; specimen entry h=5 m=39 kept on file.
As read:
h=10 m=54
